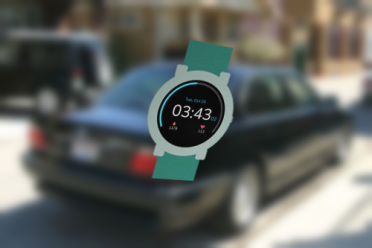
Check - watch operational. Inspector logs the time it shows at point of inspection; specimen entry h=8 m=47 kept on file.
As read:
h=3 m=43
